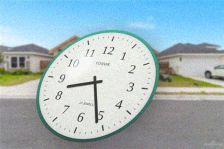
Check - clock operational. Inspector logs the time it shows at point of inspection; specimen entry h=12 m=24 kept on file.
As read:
h=8 m=26
